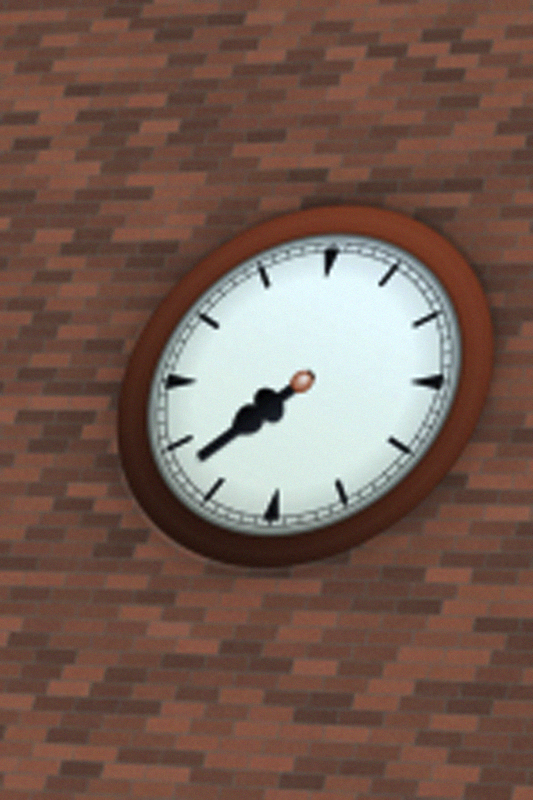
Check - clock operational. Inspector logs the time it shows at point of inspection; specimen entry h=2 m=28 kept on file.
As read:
h=7 m=38
